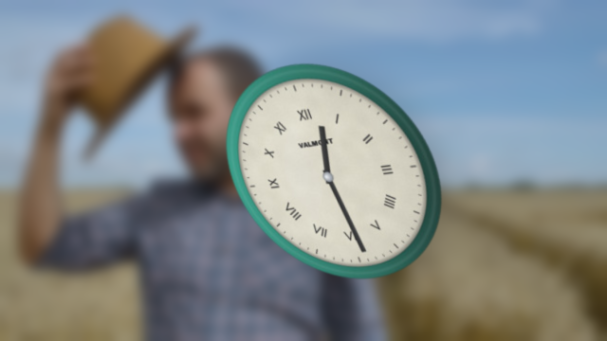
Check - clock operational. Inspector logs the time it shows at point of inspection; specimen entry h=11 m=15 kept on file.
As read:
h=12 m=29
